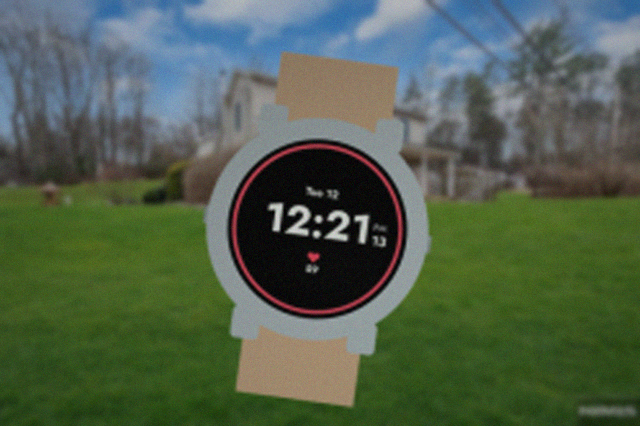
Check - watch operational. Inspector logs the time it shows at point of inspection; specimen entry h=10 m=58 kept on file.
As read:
h=12 m=21
